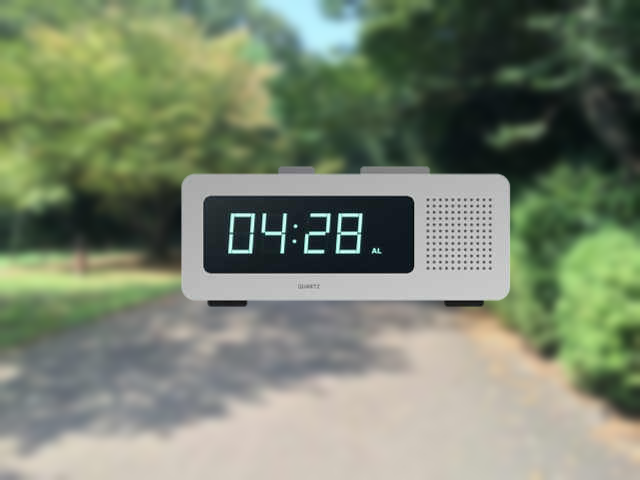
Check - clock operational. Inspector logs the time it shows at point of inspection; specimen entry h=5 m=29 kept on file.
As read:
h=4 m=28
